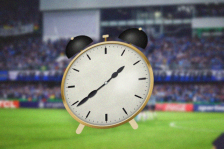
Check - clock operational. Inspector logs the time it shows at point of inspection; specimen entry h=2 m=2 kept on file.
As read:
h=1 m=39
